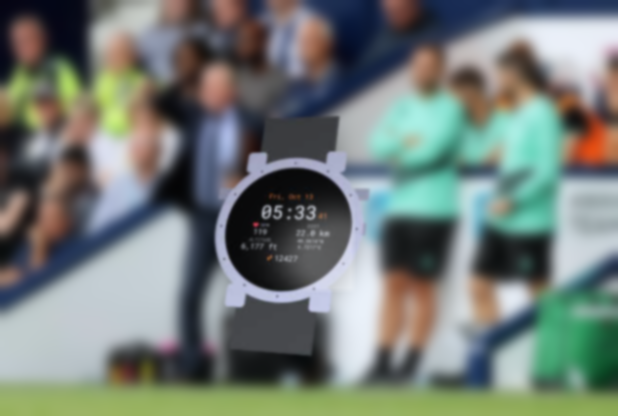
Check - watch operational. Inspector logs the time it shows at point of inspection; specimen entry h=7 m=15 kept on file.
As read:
h=5 m=33
